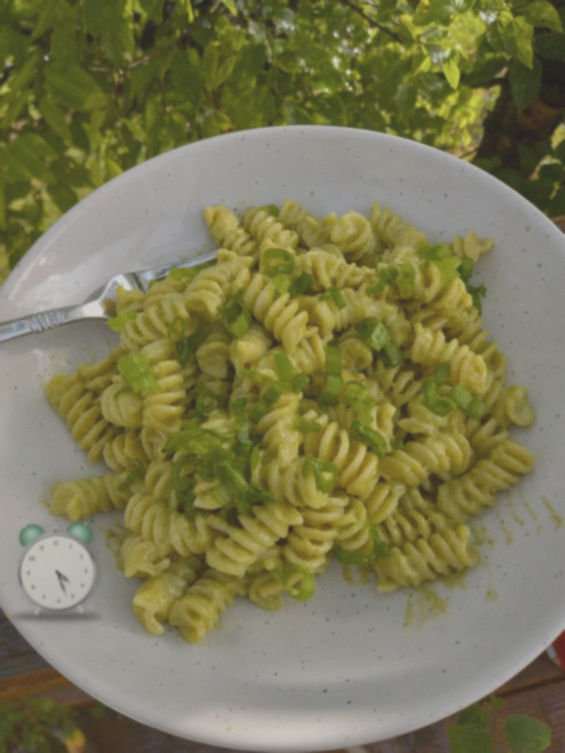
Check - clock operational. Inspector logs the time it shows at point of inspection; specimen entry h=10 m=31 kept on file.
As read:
h=4 m=27
